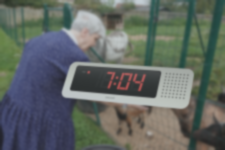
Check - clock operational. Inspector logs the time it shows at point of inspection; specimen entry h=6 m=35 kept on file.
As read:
h=7 m=4
